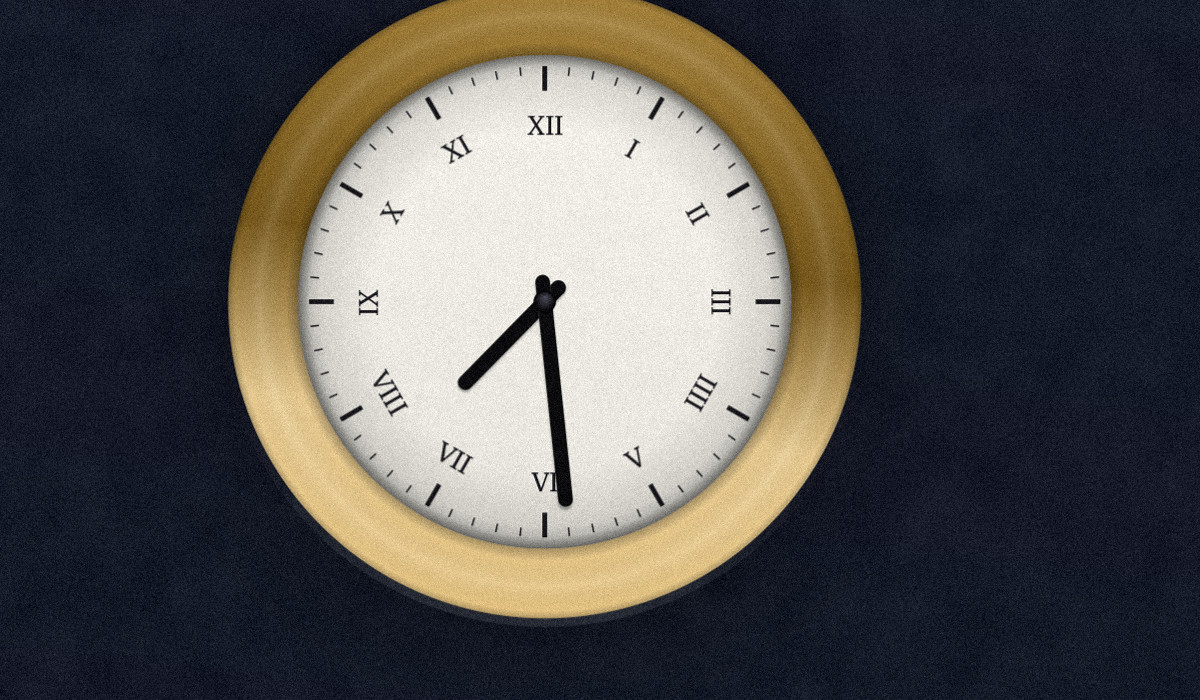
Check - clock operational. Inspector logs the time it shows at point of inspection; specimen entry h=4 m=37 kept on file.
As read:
h=7 m=29
